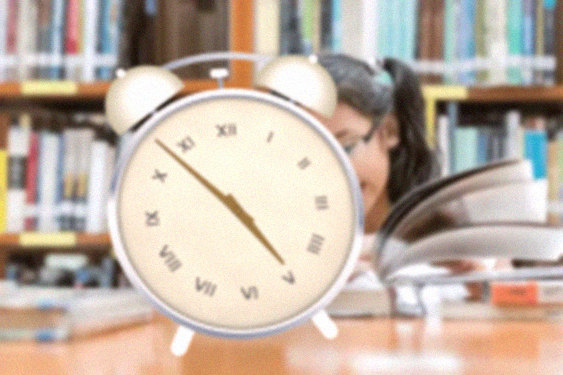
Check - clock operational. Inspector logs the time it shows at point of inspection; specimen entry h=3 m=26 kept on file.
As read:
h=4 m=53
